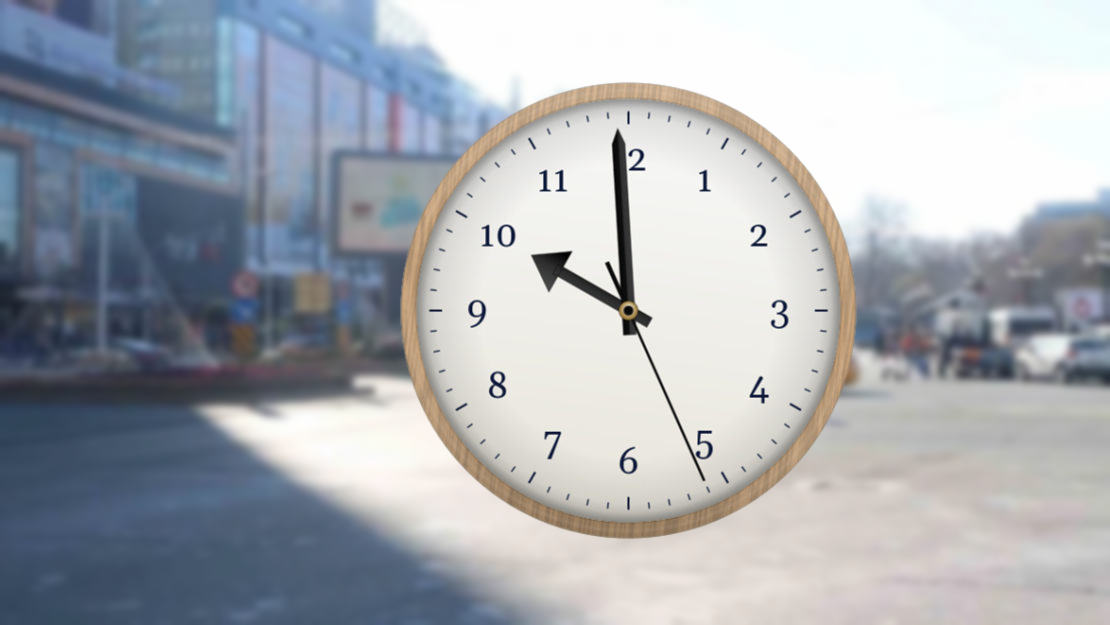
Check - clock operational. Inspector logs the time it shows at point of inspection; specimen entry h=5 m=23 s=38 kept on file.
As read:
h=9 m=59 s=26
